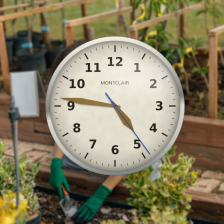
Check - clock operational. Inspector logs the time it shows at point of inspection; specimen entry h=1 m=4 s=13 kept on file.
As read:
h=4 m=46 s=24
